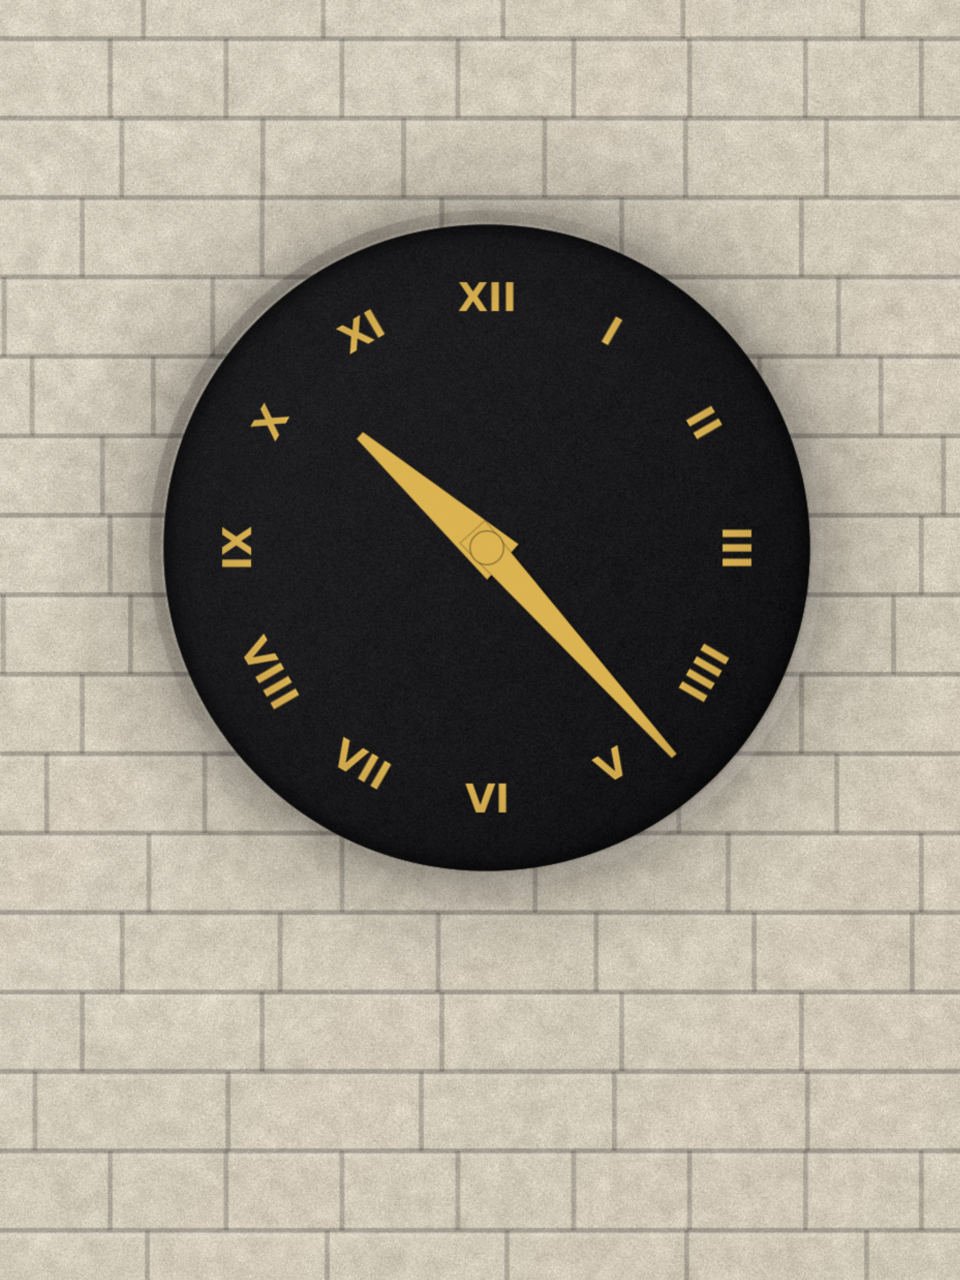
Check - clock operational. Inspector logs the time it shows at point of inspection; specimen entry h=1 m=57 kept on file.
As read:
h=10 m=23
